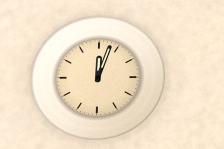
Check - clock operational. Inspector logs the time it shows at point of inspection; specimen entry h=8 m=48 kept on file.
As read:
h=12 m=3
